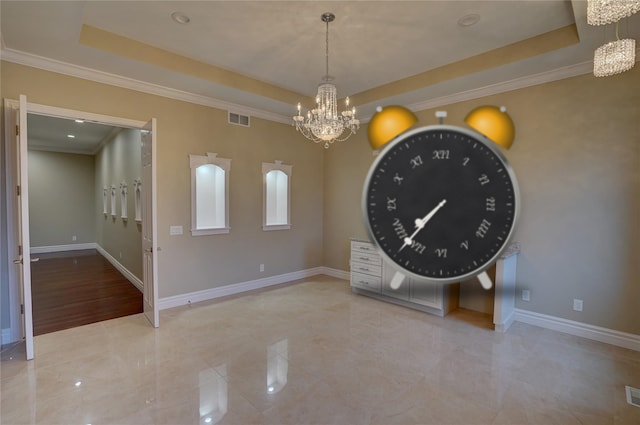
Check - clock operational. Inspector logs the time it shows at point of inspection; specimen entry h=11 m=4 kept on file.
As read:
h=7 m=37
